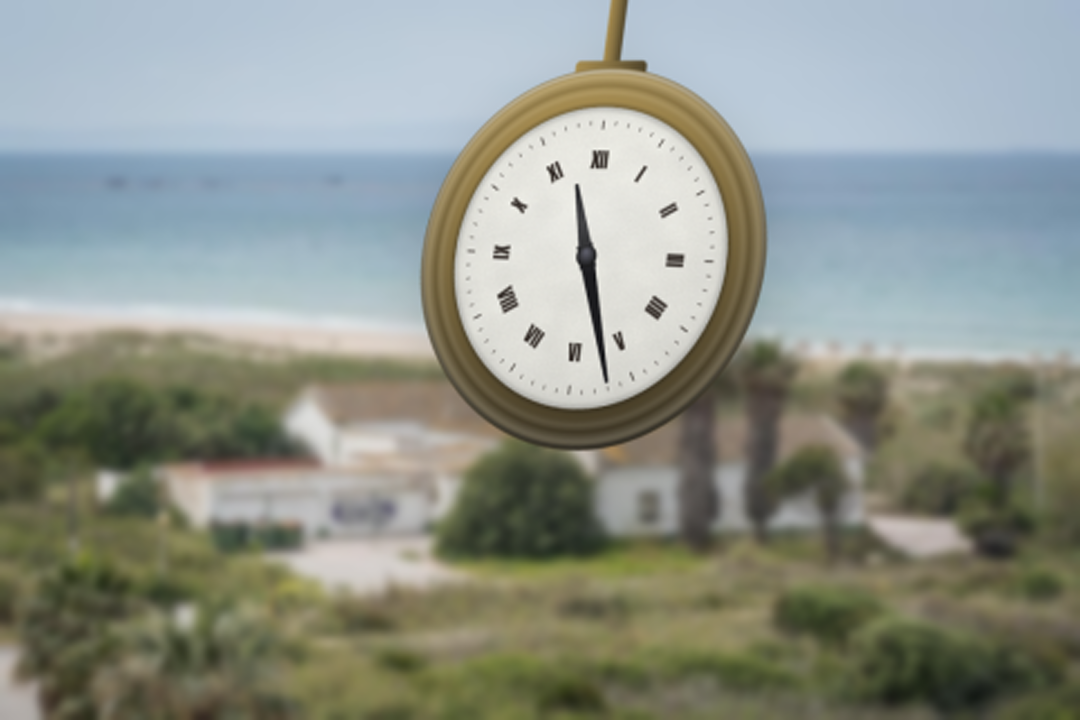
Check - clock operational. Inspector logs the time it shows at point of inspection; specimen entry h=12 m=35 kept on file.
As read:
h=11 m=27
